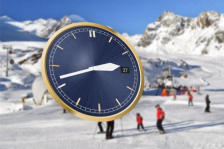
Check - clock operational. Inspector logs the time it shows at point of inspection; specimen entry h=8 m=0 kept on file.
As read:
h=2 m=42
